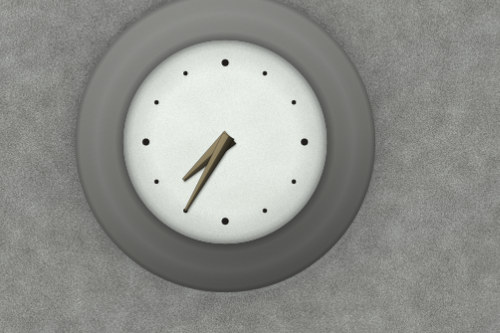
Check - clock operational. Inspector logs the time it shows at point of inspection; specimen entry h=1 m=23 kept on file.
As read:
h=7 m=35
